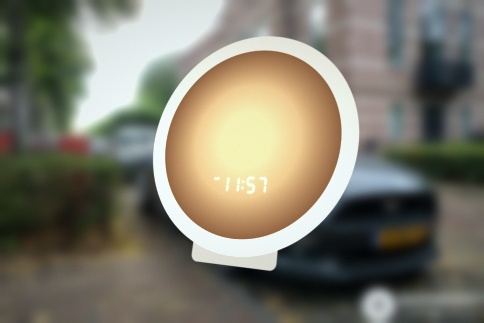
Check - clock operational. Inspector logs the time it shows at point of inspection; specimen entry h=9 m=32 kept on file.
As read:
h=11 m=57
